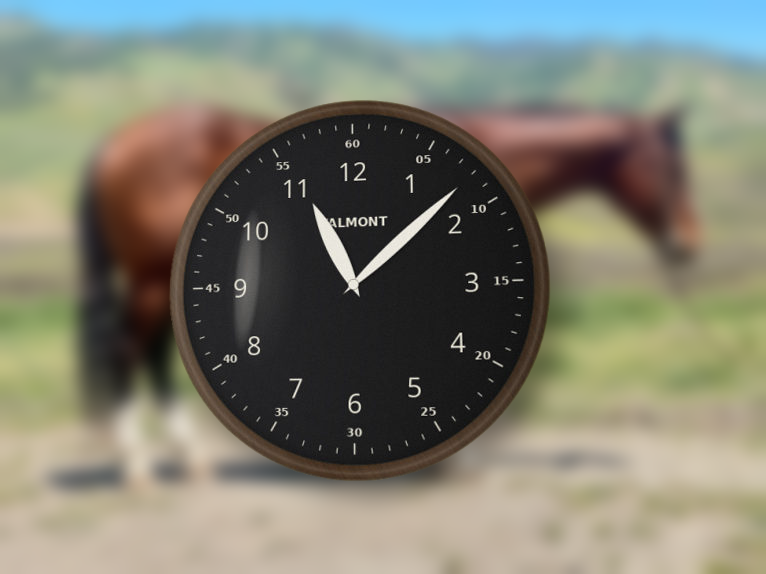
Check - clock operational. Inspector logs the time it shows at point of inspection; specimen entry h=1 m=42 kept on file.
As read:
h=11 m=8
